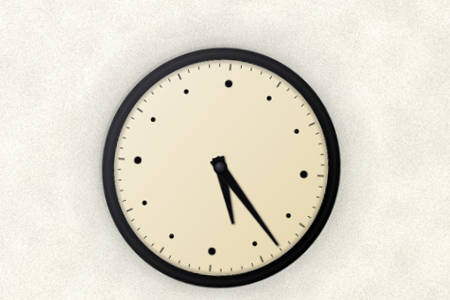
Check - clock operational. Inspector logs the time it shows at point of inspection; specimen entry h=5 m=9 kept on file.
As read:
h=5 m=23
